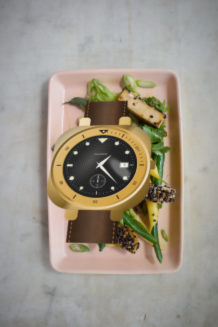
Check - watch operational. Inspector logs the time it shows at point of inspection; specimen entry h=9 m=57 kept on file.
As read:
h=1 m=23
